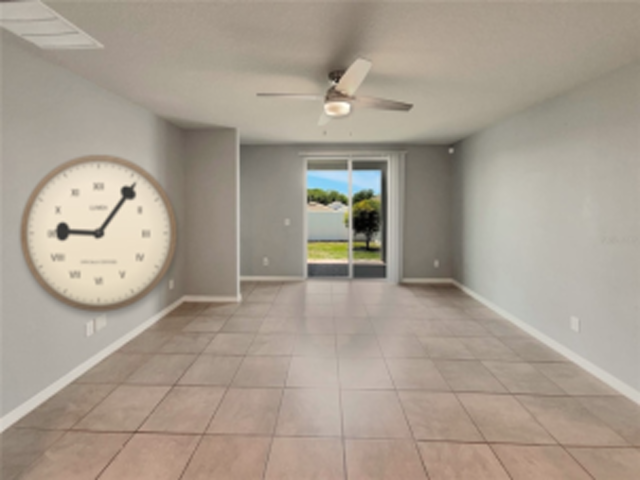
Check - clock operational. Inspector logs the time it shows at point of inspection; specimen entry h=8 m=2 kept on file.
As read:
h=9 m=6
